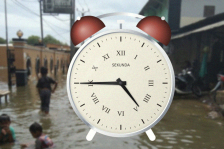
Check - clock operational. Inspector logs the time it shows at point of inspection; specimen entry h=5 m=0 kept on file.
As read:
h=4 m=45
